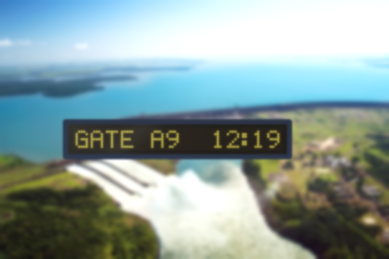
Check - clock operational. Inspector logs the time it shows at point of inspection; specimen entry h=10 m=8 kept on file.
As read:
h=12 m=19
